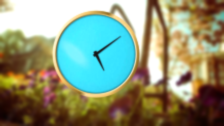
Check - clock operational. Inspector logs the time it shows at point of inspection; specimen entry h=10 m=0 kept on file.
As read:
h=5 m=9
